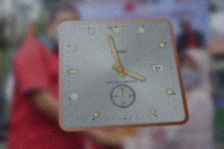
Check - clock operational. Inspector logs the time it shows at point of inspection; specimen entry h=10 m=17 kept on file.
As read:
h=3 m=58
